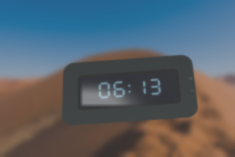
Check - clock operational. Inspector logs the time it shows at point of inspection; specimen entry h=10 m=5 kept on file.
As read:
h=6 m=13
